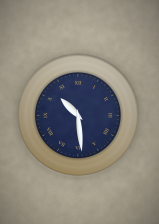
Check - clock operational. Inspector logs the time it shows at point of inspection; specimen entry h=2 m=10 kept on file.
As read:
h=10 m=29
